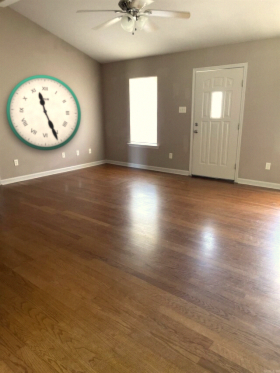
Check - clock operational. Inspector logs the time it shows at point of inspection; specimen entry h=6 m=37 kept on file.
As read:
h=11 m=26
